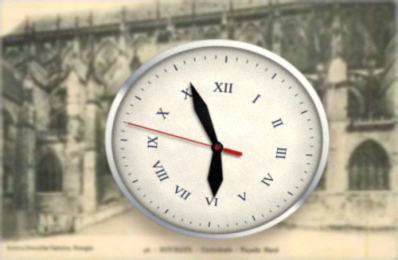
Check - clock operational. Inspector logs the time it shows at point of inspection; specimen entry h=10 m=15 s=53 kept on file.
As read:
h=5 m=55 s=47
